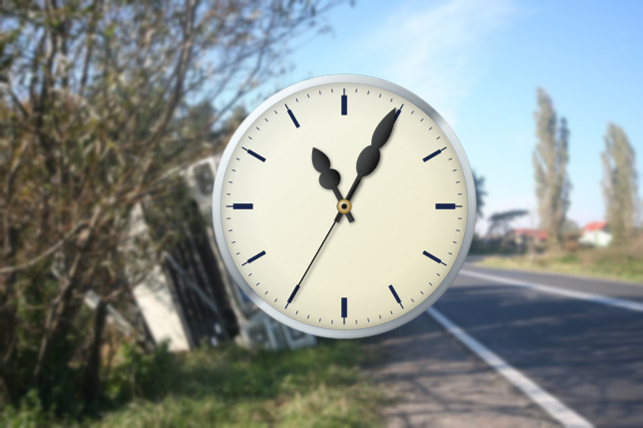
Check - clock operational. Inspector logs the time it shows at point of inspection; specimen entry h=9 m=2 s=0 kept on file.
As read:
h=11 m=4 s=35
